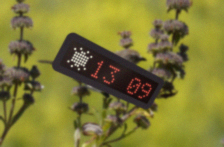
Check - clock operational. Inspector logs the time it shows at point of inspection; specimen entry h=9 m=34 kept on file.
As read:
h=13 m=9
